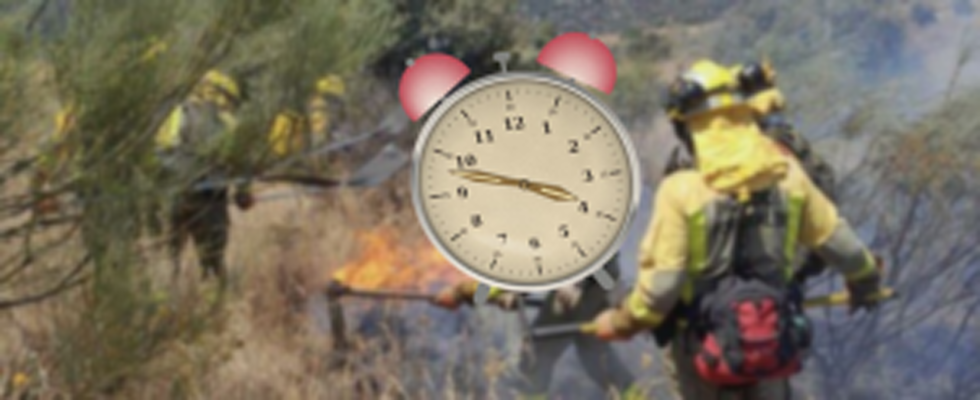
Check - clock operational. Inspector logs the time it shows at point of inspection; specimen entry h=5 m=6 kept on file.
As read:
h=3 m=48
